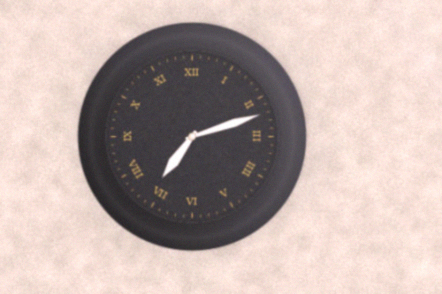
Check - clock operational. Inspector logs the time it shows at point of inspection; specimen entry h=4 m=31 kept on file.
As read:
h=7 m=12
